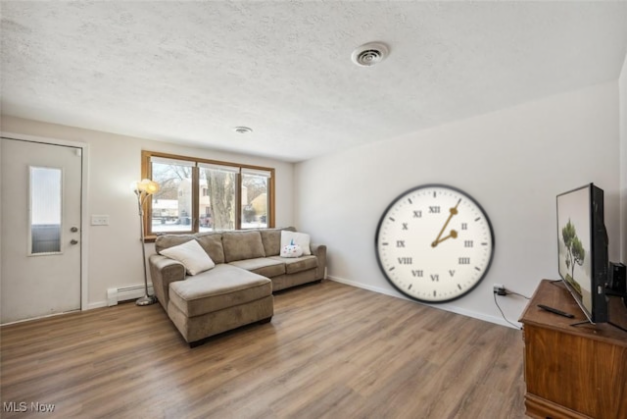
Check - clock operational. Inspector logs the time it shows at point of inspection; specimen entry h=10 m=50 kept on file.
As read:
h=2 m=5
